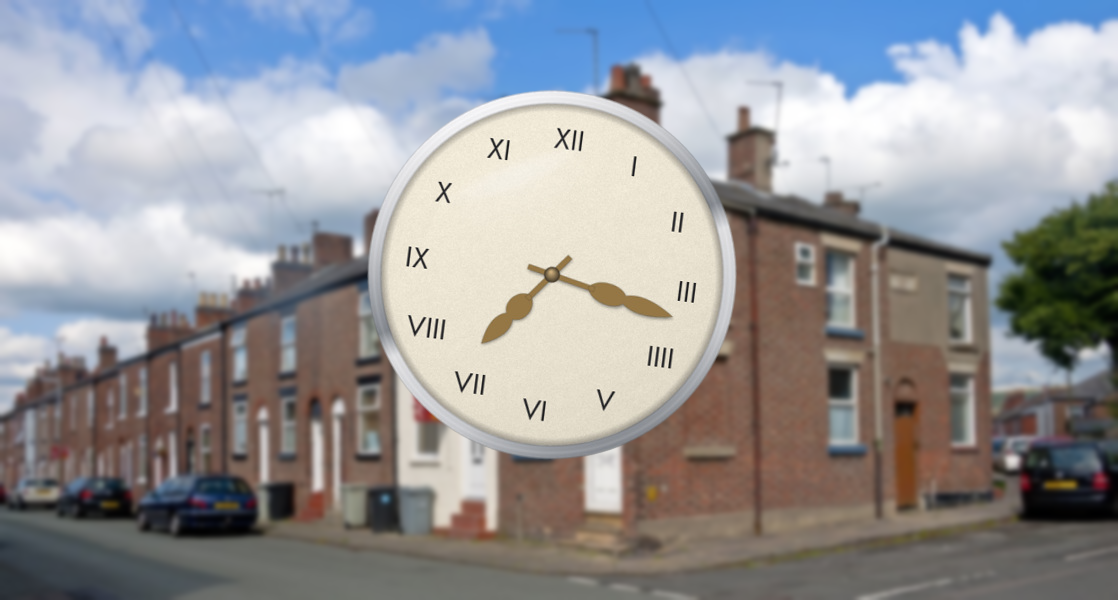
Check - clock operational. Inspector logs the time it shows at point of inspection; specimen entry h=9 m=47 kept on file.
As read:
h=7 m=17
